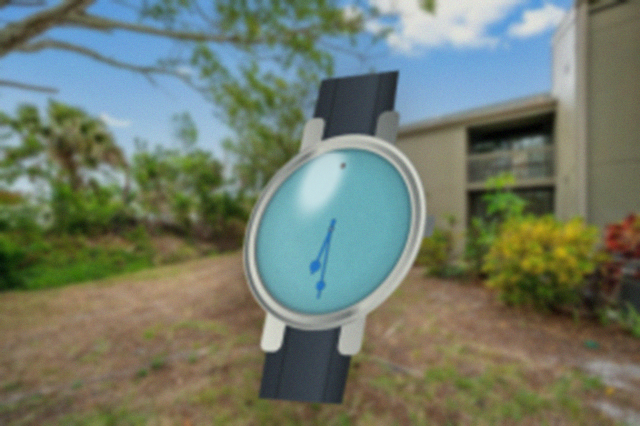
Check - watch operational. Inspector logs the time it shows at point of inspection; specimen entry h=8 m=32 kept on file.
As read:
h=6 m=30
